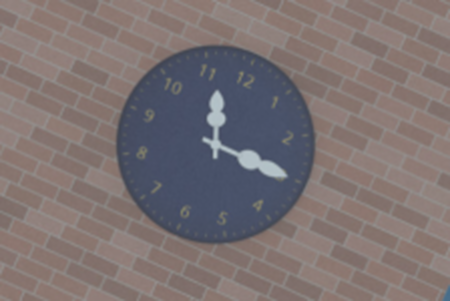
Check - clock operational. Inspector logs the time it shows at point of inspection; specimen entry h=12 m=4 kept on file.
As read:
h=11 m=15
